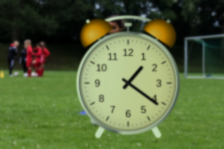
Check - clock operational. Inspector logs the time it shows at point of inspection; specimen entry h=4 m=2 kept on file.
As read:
h=1 m=21
